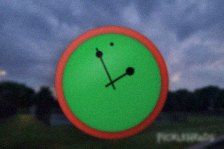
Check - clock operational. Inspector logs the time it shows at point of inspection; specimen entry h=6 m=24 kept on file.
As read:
h=1 m=56
